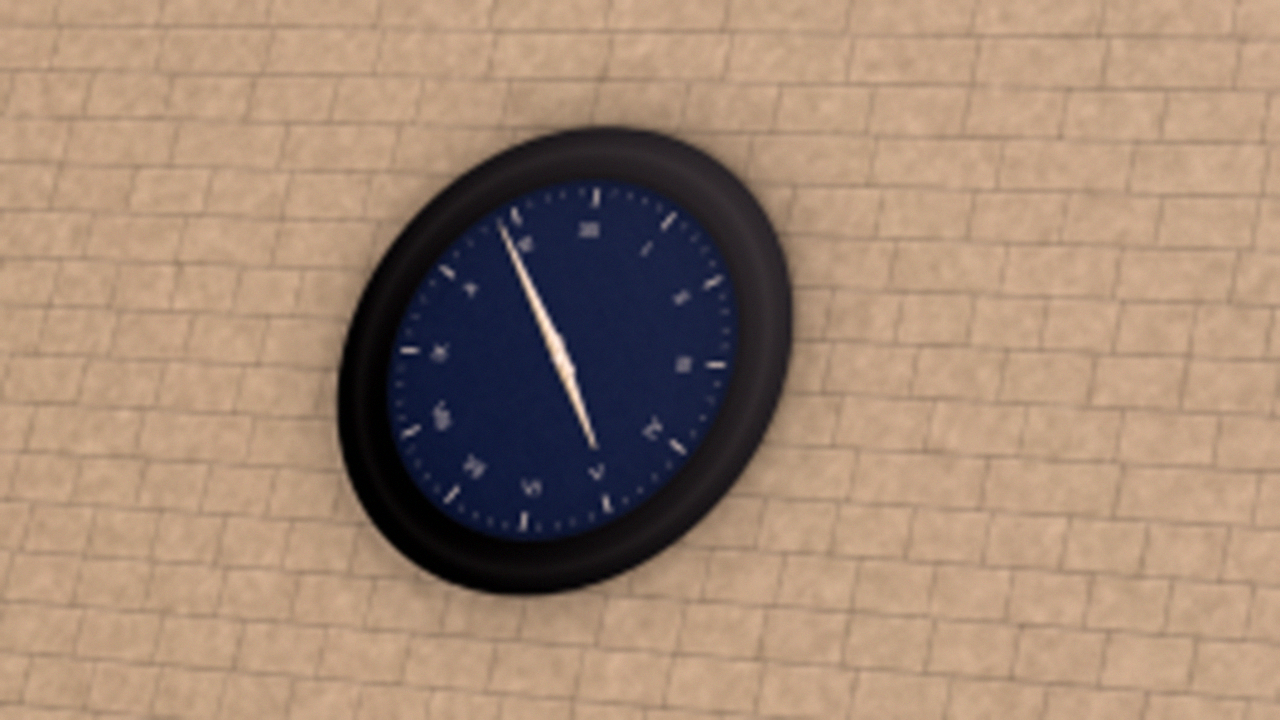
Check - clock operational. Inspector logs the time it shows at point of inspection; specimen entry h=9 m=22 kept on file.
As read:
h=4 m=54
